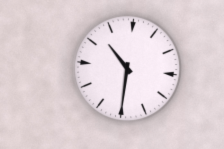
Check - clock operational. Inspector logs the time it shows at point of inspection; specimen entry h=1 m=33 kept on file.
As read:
h=10 m=30
